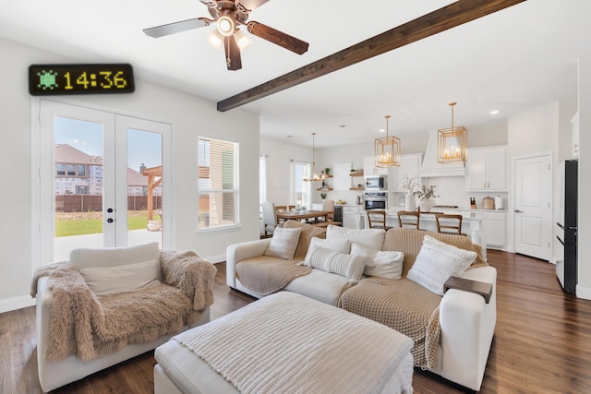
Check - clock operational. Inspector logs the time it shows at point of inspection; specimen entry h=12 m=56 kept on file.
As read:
h=14 m=36
